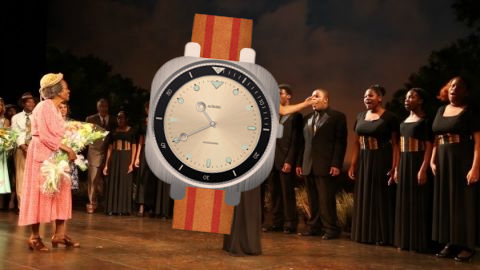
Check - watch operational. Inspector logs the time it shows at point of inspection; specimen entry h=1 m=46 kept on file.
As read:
h=10 m=40
